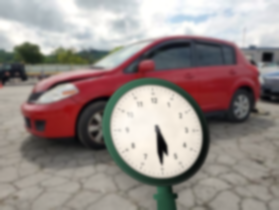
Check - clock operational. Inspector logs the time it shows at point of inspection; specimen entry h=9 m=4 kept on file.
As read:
h=5 m=30
